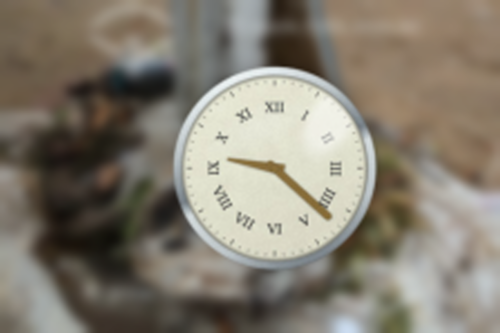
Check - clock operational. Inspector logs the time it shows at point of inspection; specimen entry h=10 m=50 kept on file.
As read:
h=9 m=22
